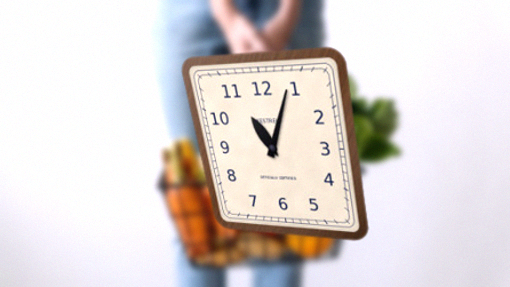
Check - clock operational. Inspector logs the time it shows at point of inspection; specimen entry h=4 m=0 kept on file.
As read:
h=11 m=4
